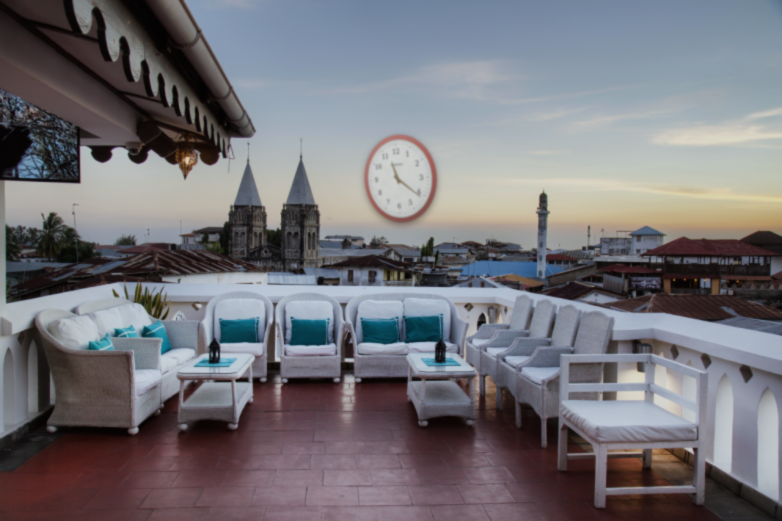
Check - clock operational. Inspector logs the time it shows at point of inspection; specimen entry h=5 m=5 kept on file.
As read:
h=11 m=21
